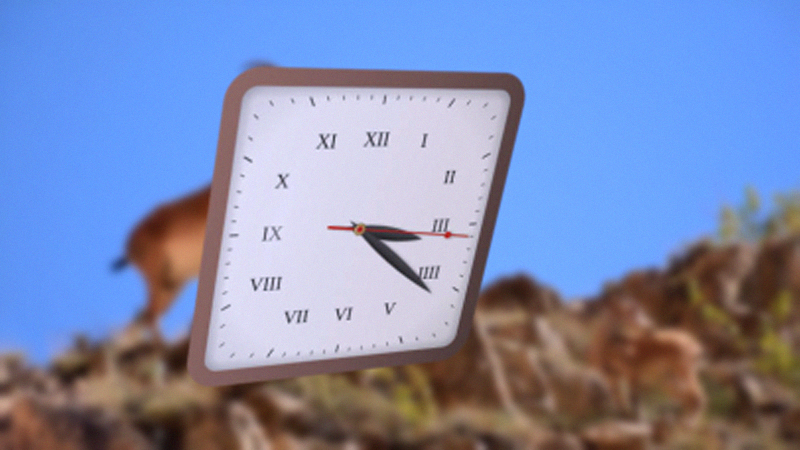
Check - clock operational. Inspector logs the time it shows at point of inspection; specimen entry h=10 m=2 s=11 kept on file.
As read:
h=3 m=21 s=16
